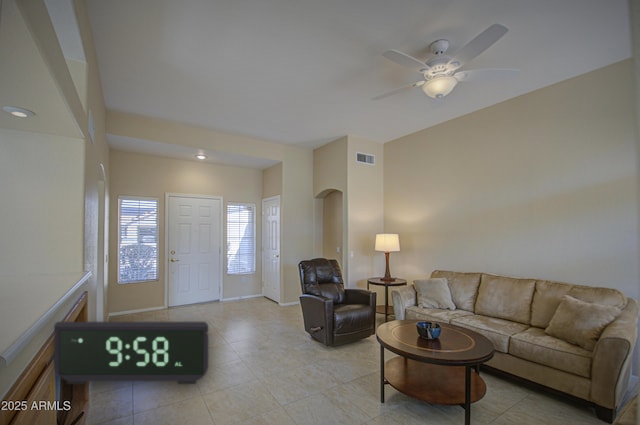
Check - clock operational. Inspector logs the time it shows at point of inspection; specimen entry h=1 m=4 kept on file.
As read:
h=9 m=58
